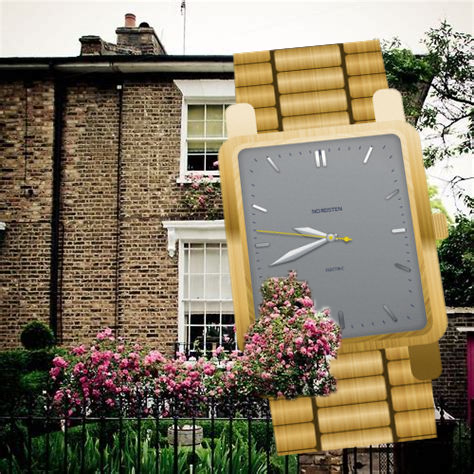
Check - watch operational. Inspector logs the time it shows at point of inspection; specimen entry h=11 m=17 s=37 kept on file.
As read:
h=9 m=41 s=47
